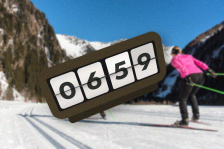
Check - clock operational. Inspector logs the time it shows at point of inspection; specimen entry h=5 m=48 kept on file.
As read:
h=6 m=59
